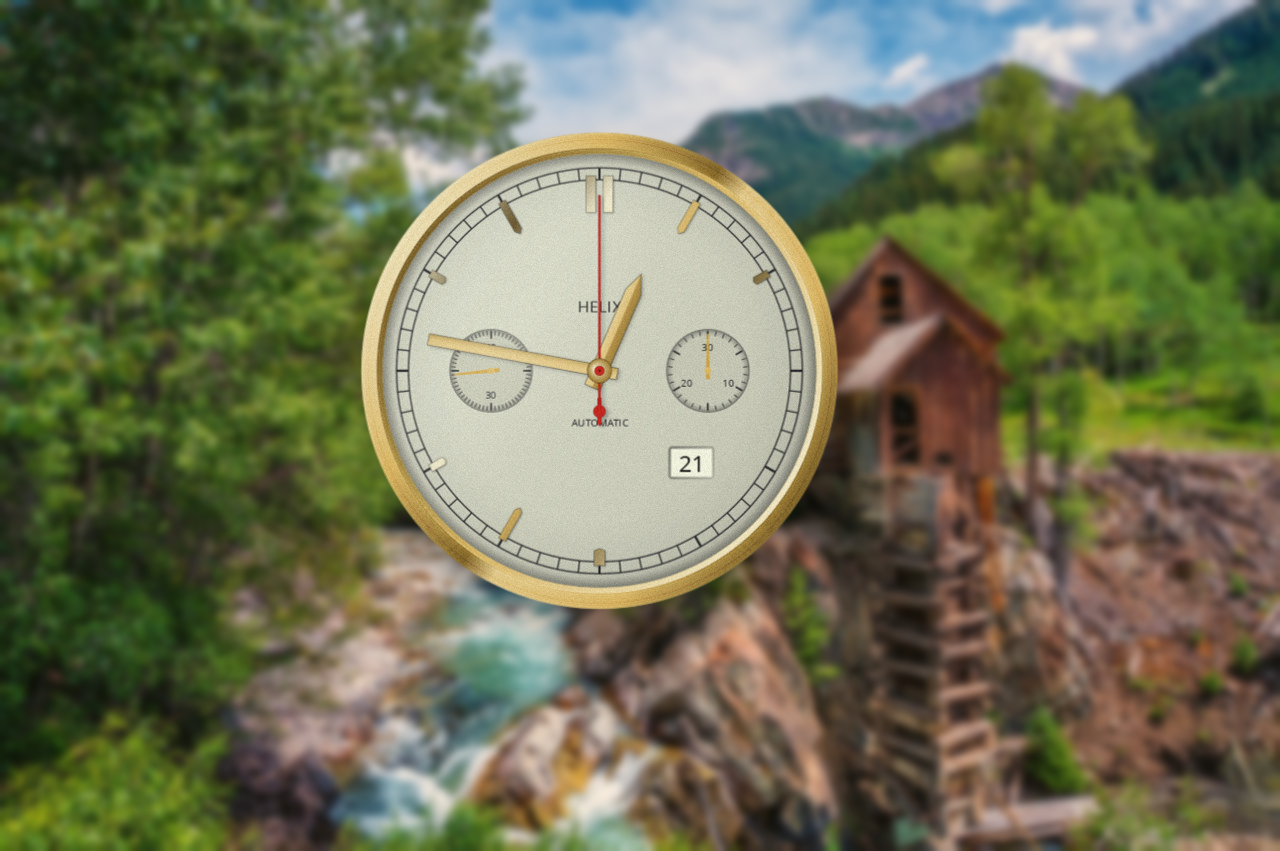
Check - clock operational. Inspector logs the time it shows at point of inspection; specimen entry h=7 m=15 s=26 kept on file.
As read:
h=12 m=46 s=44
